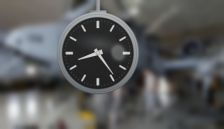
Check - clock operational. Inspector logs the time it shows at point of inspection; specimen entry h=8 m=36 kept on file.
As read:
h=8 m=24
